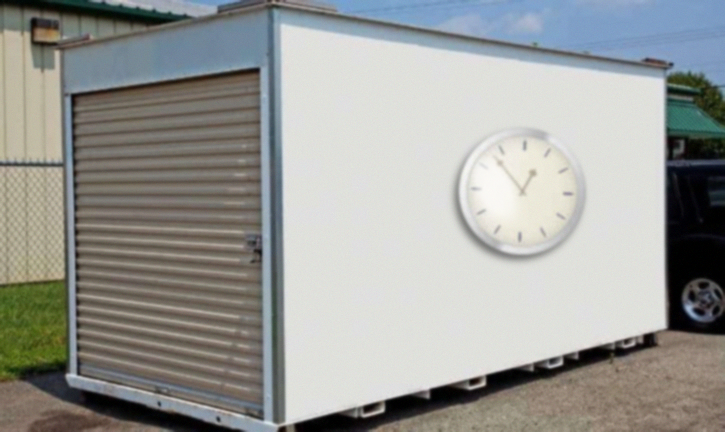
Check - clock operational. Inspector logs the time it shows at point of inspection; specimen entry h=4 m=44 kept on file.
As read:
h=12 m=53
